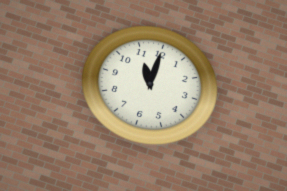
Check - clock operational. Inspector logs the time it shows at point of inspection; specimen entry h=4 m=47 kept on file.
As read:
h=11 m=0
